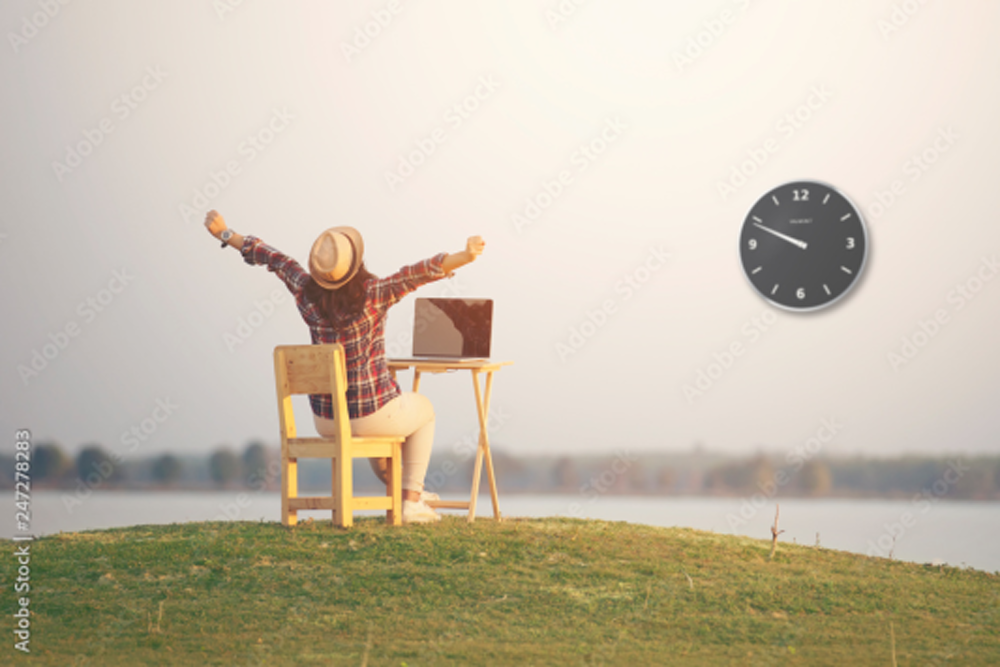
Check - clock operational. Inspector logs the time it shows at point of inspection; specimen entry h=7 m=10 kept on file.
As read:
h=9 m=49
